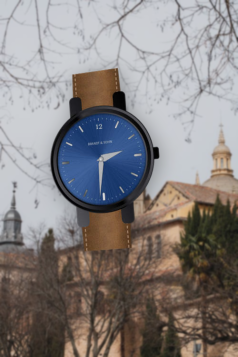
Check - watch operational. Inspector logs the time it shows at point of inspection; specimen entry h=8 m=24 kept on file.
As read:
h=2 m=31
